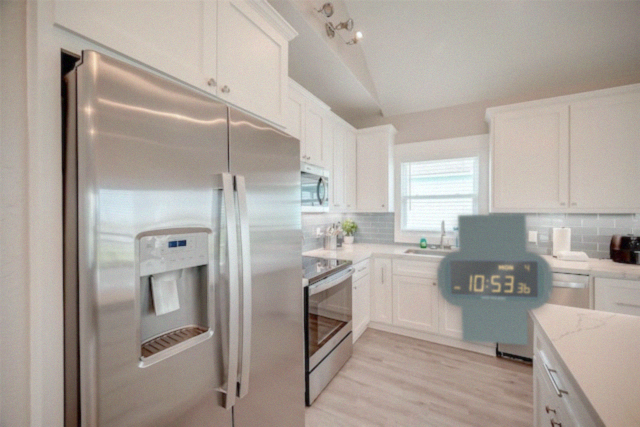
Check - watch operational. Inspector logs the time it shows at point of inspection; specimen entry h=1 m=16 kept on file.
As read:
h=10 m=53
